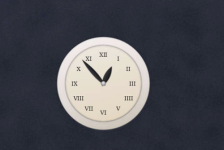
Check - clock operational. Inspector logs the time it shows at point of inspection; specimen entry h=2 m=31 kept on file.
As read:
h=12 m=53
